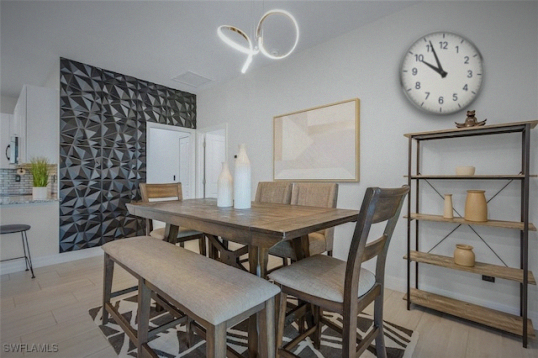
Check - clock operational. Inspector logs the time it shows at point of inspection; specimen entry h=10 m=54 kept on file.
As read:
h=9 m=56
